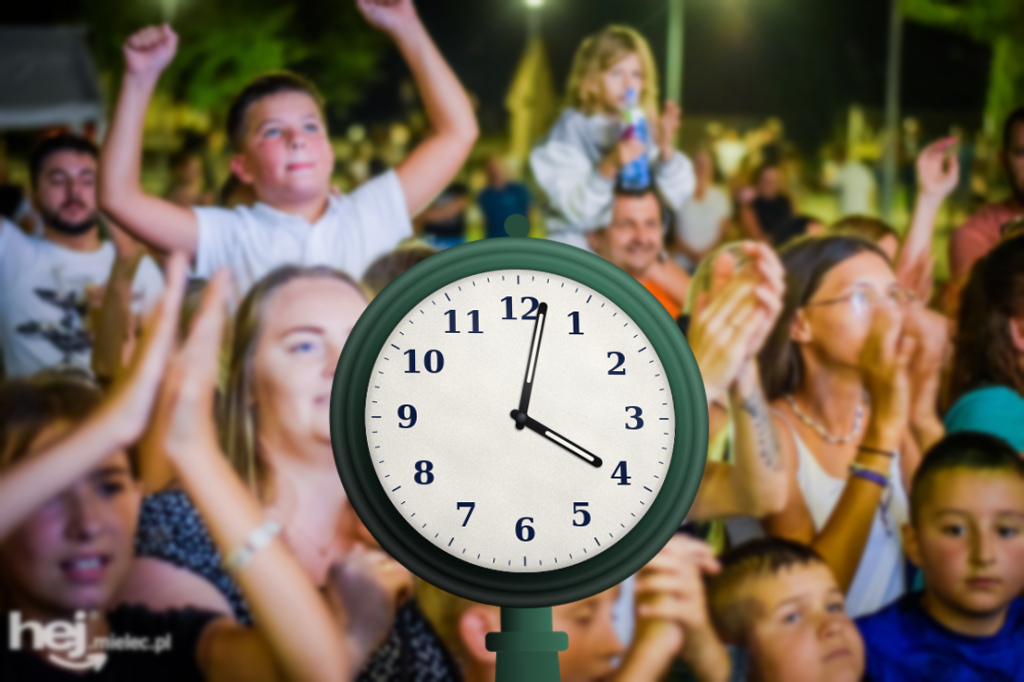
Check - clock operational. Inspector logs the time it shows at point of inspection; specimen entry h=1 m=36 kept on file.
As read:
h=4 m=2
